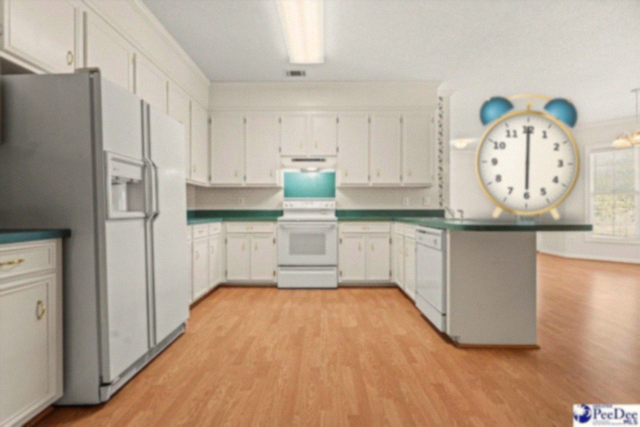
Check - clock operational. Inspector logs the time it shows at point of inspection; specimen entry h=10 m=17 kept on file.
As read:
h=6 m=0
